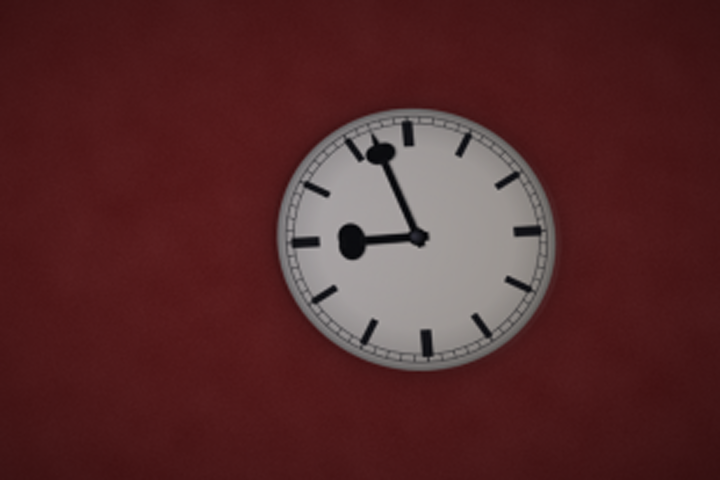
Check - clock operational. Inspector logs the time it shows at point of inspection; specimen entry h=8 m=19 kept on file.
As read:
h=8 m=57
